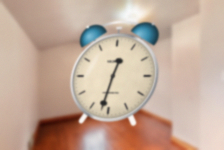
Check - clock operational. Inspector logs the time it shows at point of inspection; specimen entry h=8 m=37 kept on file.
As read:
h=12 m=32
